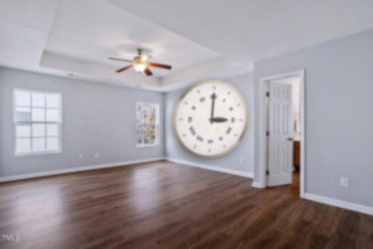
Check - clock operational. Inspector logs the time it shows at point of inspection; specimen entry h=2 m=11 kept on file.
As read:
h=3 m=0
